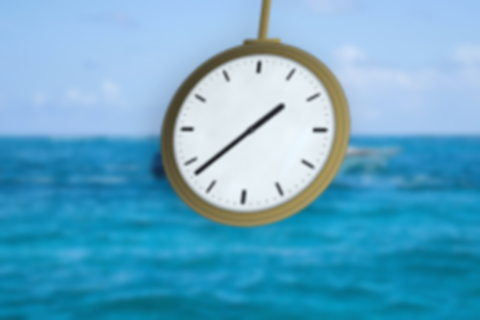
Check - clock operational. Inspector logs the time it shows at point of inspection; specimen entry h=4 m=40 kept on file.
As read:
h=1 m=38
